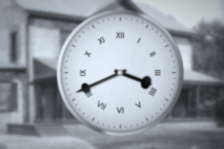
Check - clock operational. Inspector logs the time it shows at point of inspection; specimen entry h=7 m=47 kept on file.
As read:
h=3 m=41
